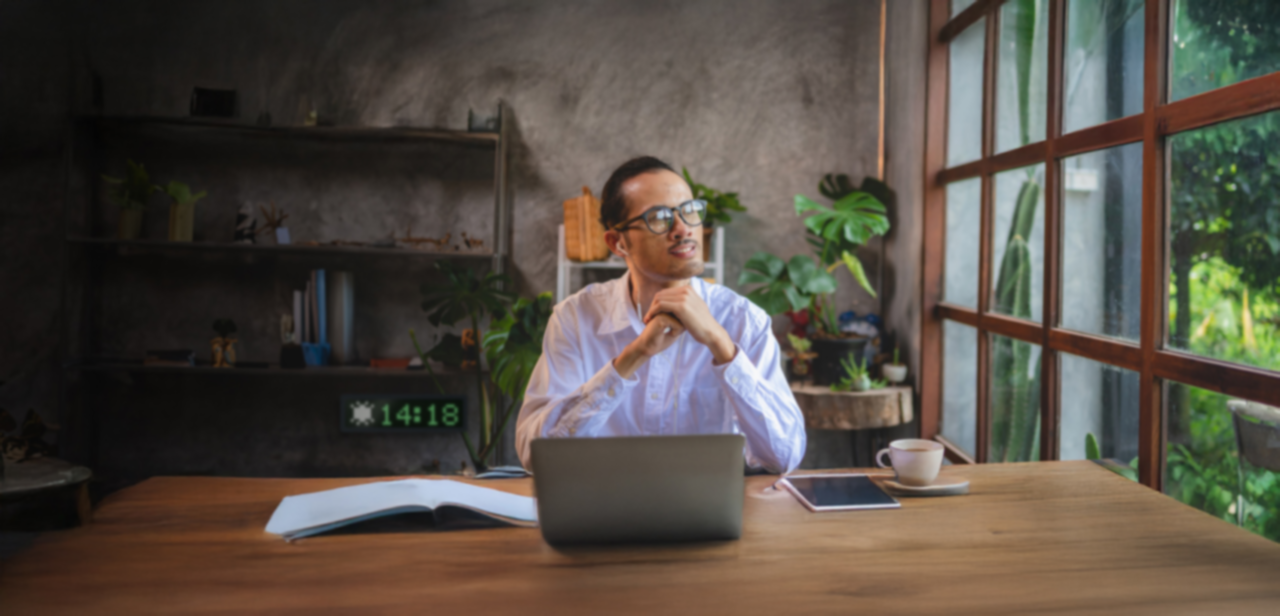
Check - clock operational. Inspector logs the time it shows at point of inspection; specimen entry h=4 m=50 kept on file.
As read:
h=14 m=18
